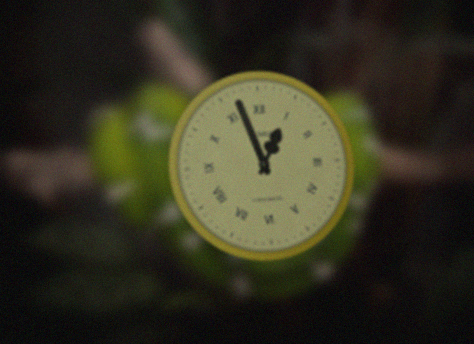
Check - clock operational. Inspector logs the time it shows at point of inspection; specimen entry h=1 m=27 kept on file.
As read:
h=12 m=57
